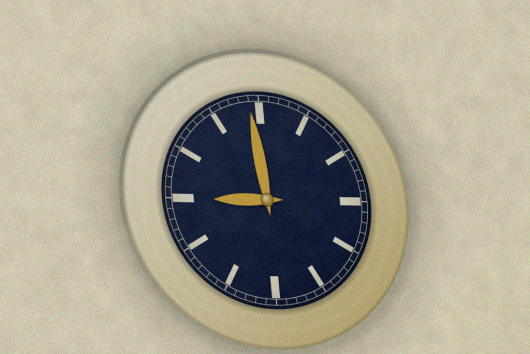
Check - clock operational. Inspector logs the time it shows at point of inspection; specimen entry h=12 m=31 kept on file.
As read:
h=8 m=59
